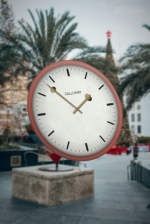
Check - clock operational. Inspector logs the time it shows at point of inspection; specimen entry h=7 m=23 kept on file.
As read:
h=1 m=53
